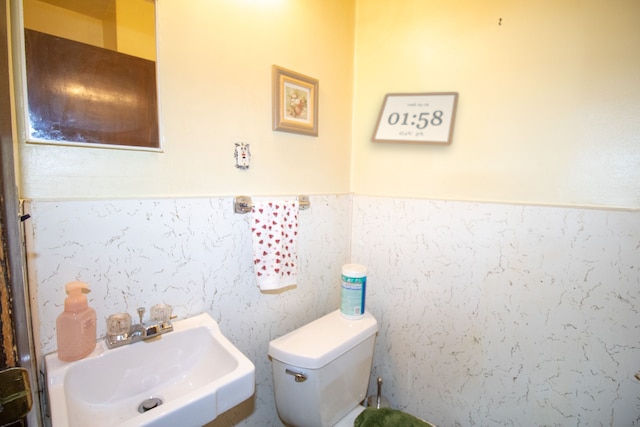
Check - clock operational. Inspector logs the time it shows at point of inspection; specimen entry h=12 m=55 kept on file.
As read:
h=1 m=58
